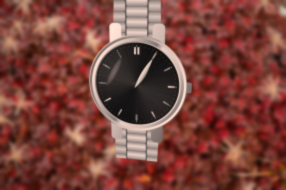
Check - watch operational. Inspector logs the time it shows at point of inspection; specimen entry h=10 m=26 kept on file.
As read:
h=1 m=5
